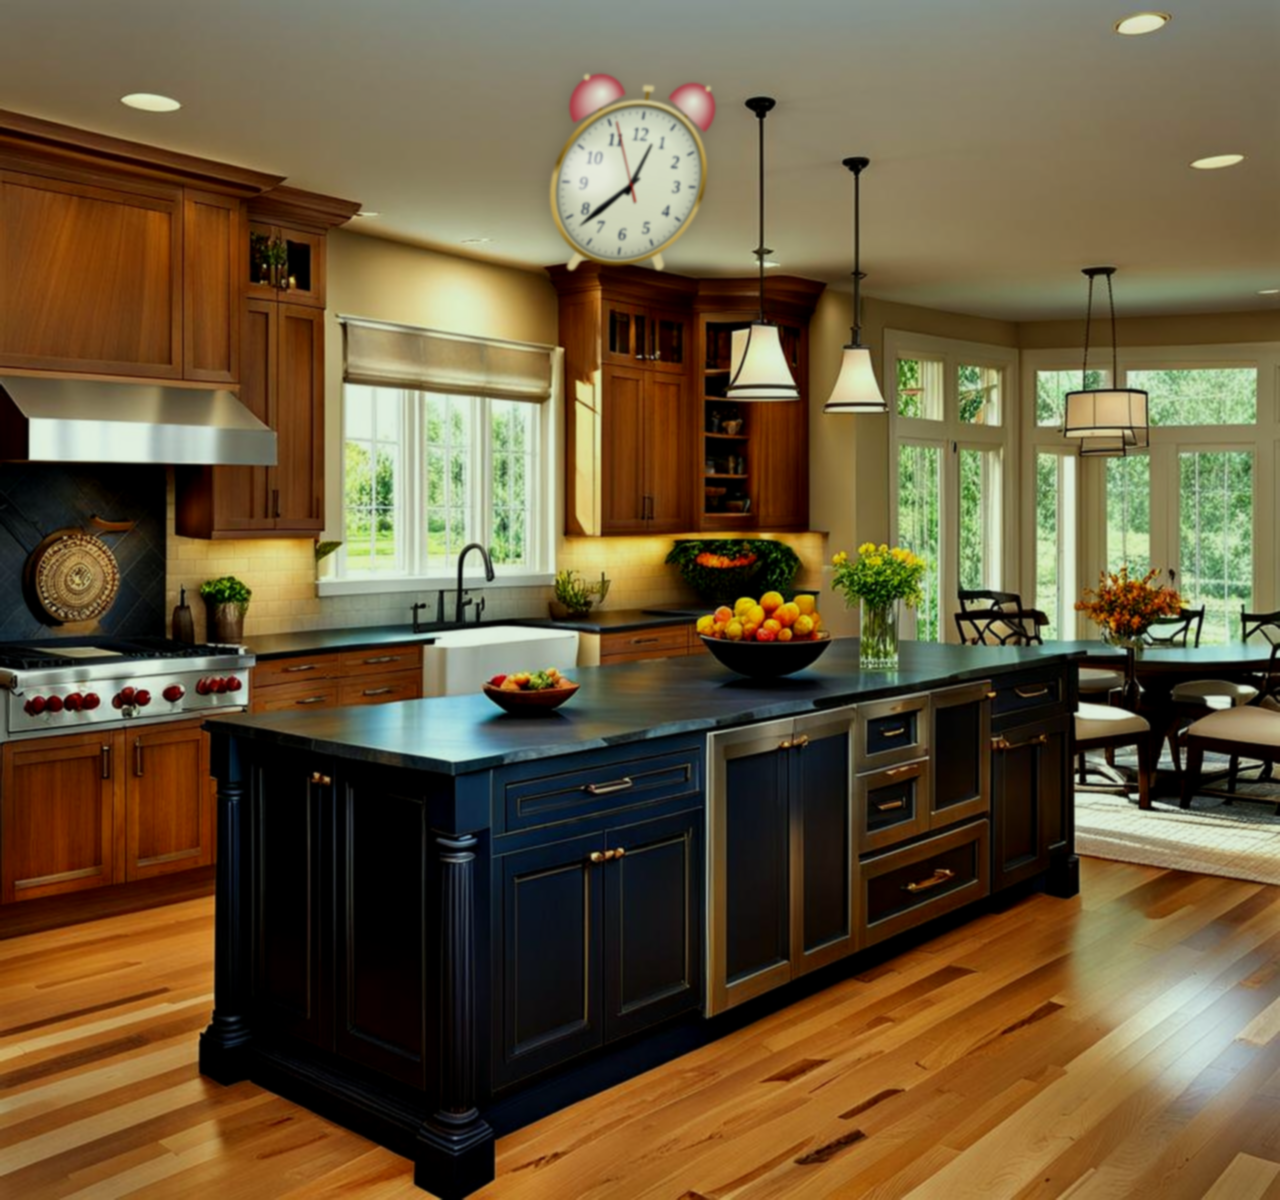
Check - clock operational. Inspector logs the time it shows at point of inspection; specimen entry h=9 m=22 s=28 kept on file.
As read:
h=12 m=37 s=56
